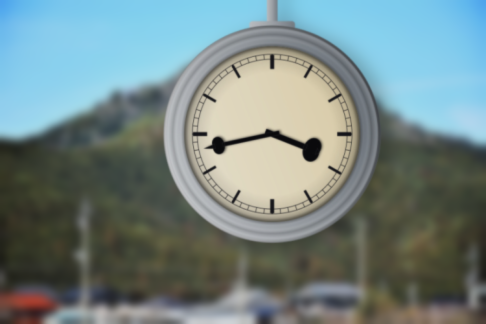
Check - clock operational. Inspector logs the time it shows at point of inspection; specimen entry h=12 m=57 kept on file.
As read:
h=3 m=43
